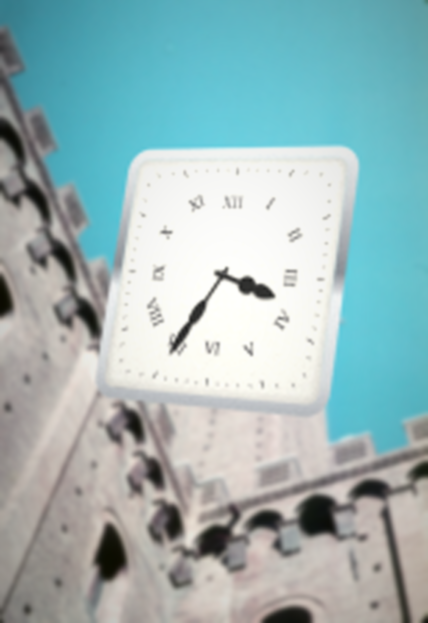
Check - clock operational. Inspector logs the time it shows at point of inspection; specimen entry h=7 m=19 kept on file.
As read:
h=3 m=35
